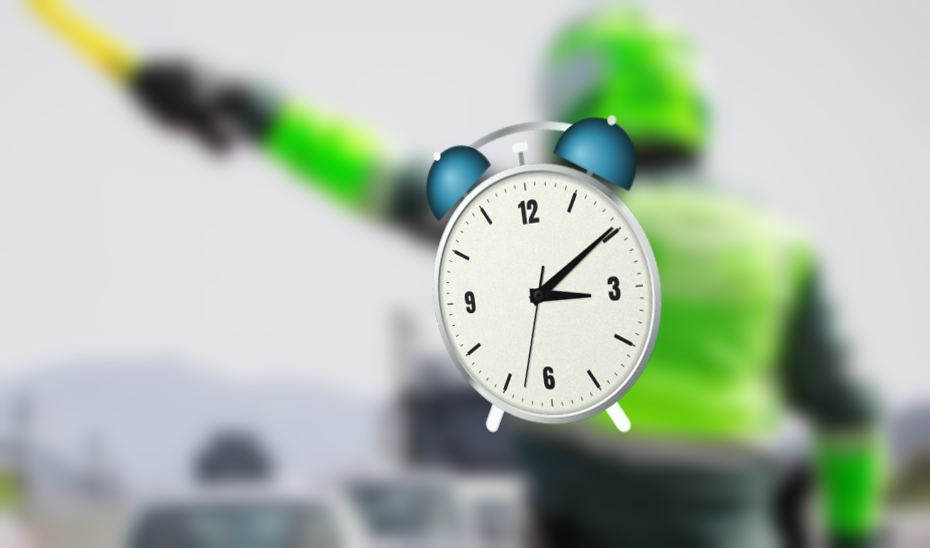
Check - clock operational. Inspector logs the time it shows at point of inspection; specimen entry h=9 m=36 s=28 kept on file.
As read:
h=3 m=9 s=33
